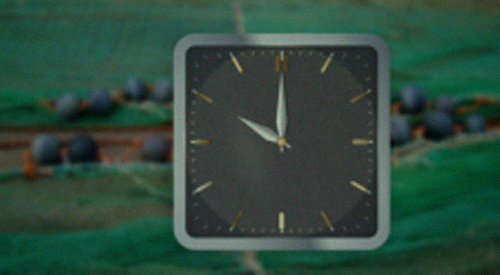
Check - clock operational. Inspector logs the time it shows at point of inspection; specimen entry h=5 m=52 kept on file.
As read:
h=10 m=0
